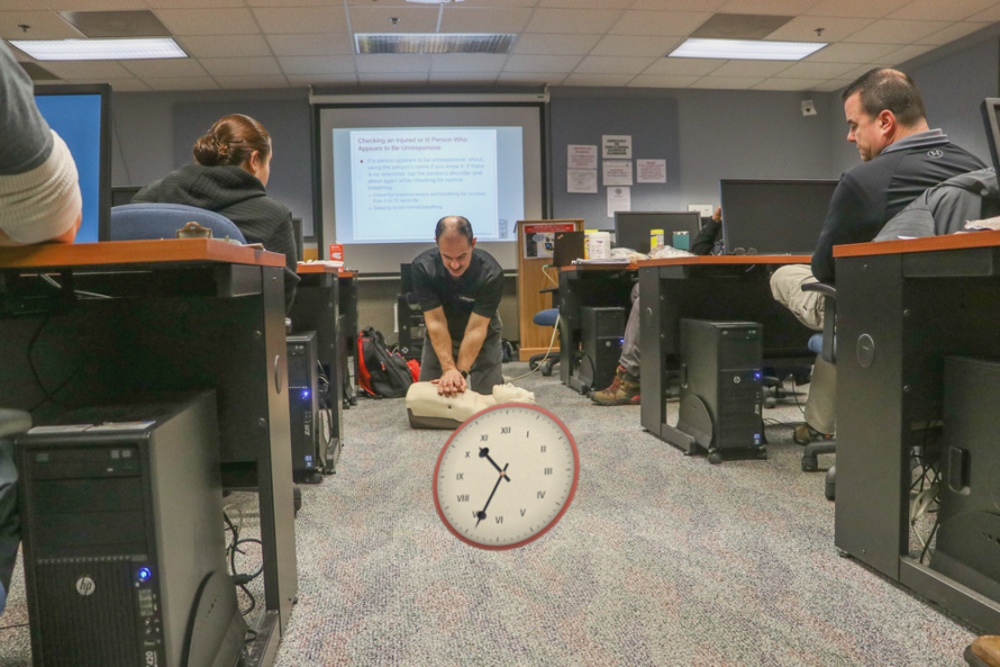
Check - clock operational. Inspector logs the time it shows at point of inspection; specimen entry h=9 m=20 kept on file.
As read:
h=10 m=34
